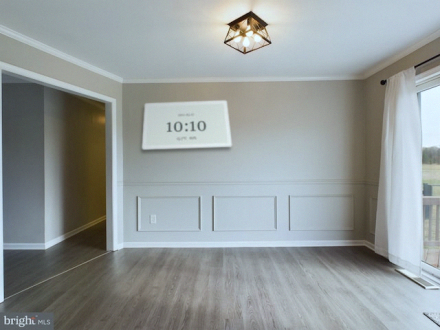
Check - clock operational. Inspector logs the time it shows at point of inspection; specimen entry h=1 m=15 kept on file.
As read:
h=10 m=10
